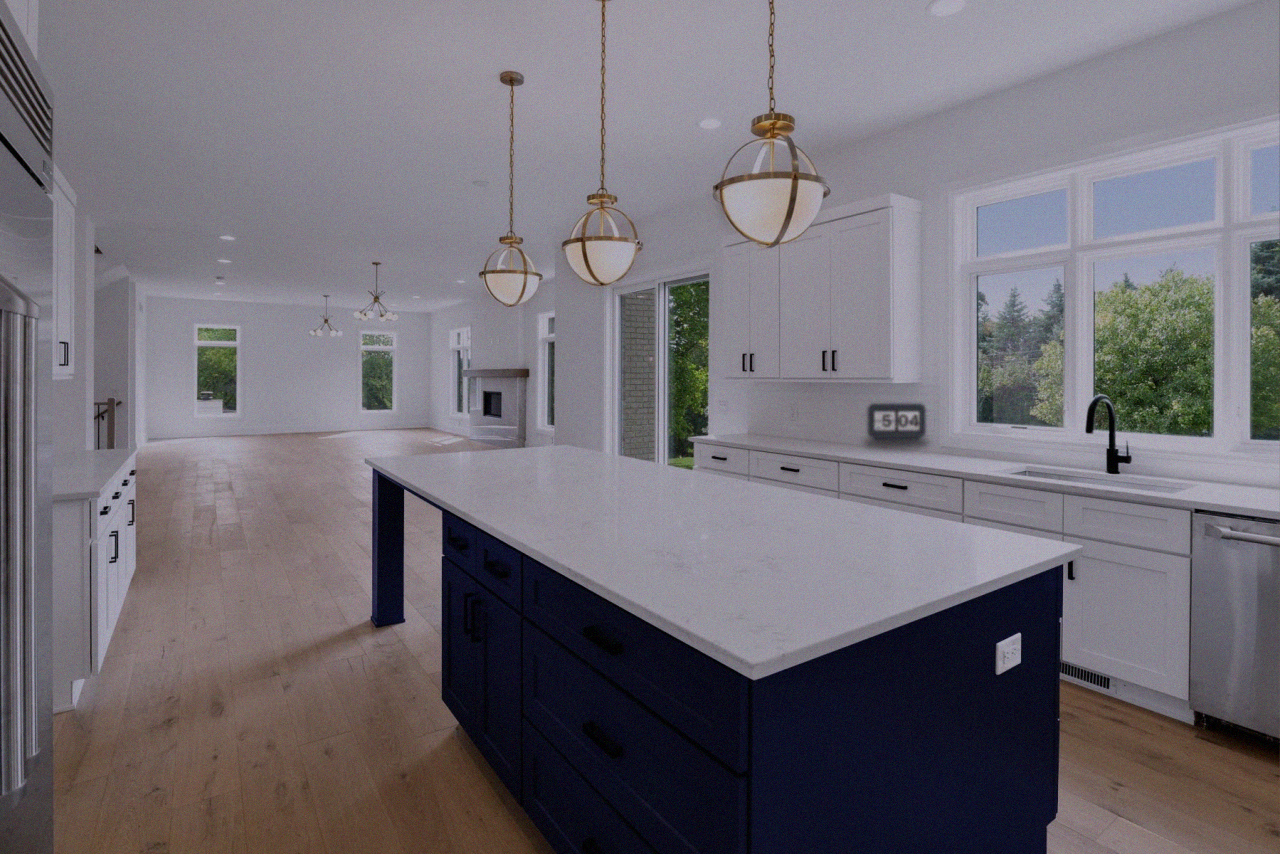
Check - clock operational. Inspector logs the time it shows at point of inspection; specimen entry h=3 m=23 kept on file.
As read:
h=5 m=4
